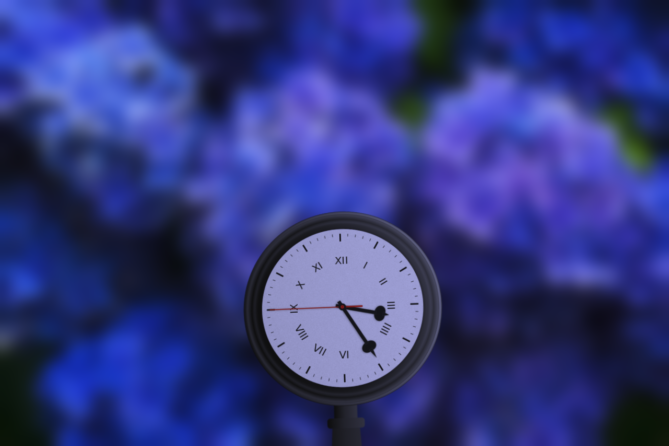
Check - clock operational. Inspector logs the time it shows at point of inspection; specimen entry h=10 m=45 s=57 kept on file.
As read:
h=3 m=24 s=45
